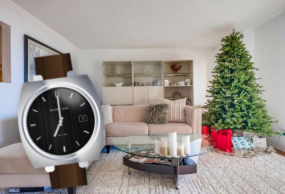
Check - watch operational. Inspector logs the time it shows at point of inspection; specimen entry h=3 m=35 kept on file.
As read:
h=7 m=0
